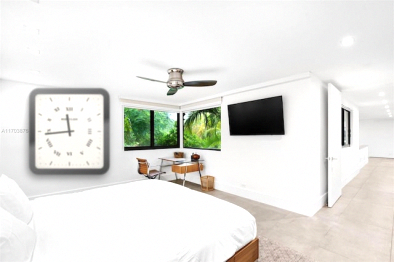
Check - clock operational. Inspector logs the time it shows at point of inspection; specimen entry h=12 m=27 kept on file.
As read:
h=11 m=44
